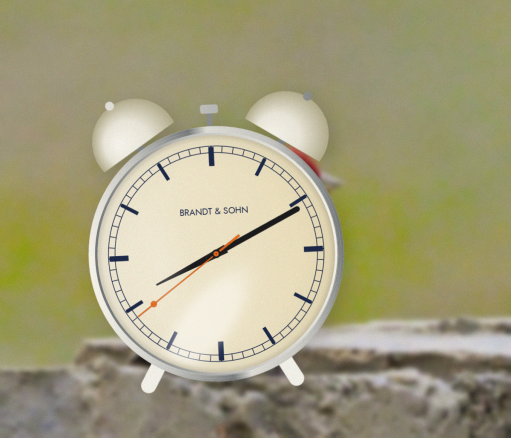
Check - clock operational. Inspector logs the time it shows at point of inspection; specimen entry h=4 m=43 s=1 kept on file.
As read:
h=8 m=10 s=39
